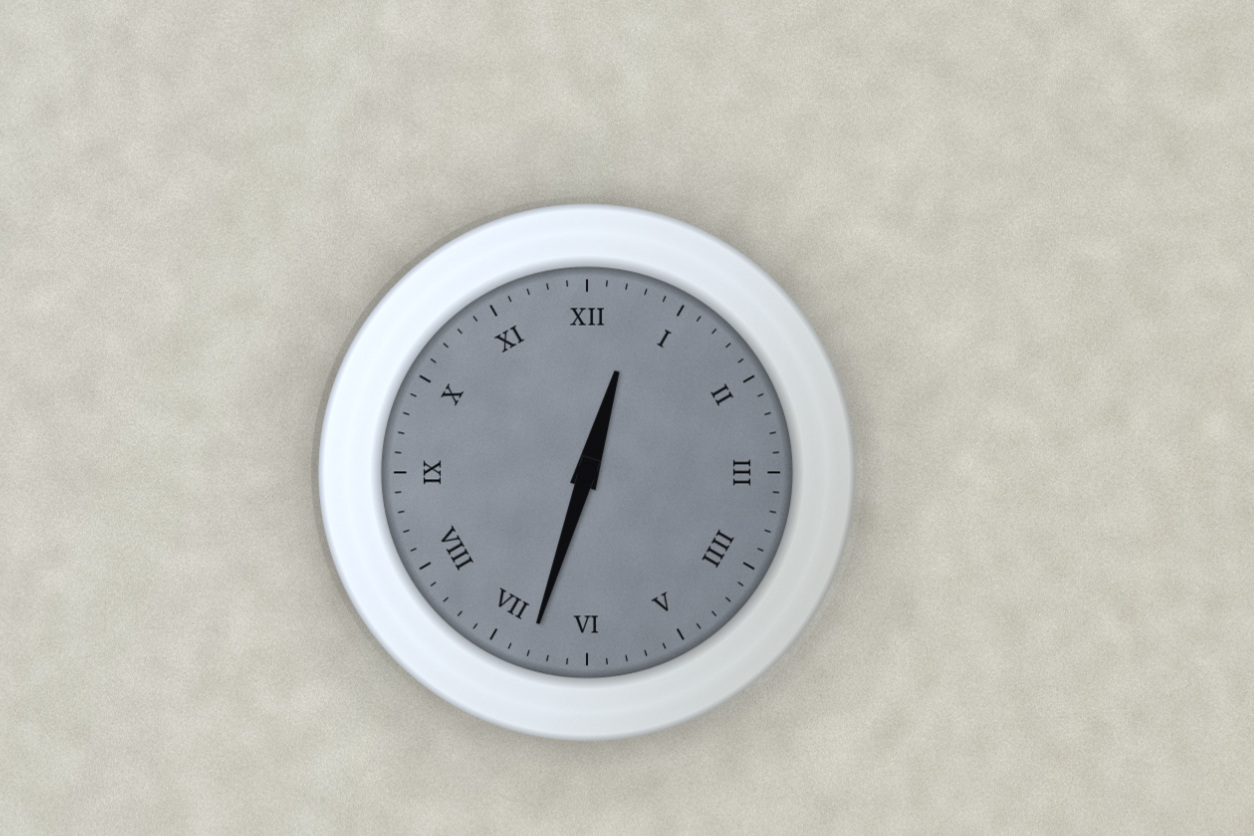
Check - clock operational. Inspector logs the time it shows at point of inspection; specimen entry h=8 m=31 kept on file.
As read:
h=12 m=33
